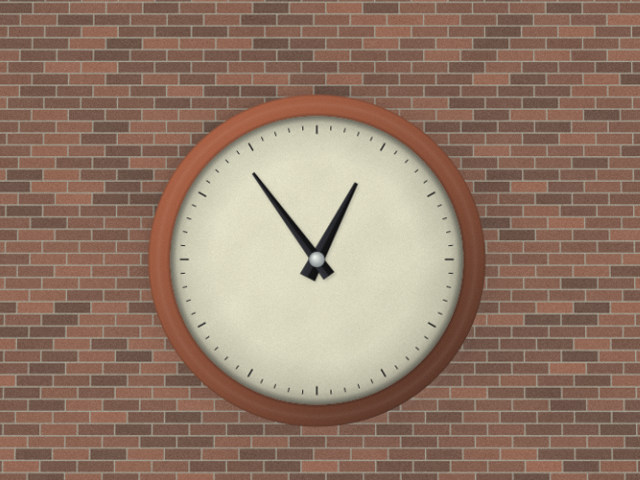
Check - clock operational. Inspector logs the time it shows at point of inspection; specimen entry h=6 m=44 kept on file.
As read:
h=12 m=54
